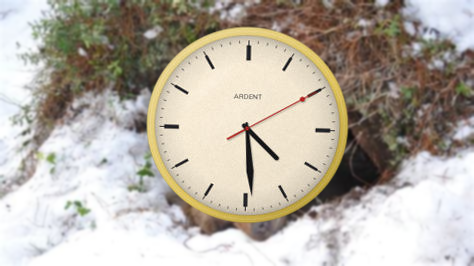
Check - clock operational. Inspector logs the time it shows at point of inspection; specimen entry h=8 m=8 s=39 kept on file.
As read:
h=4 m=29 s=10
